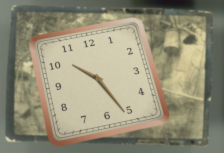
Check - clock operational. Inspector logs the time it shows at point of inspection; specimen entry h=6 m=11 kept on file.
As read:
h=10 m=26
